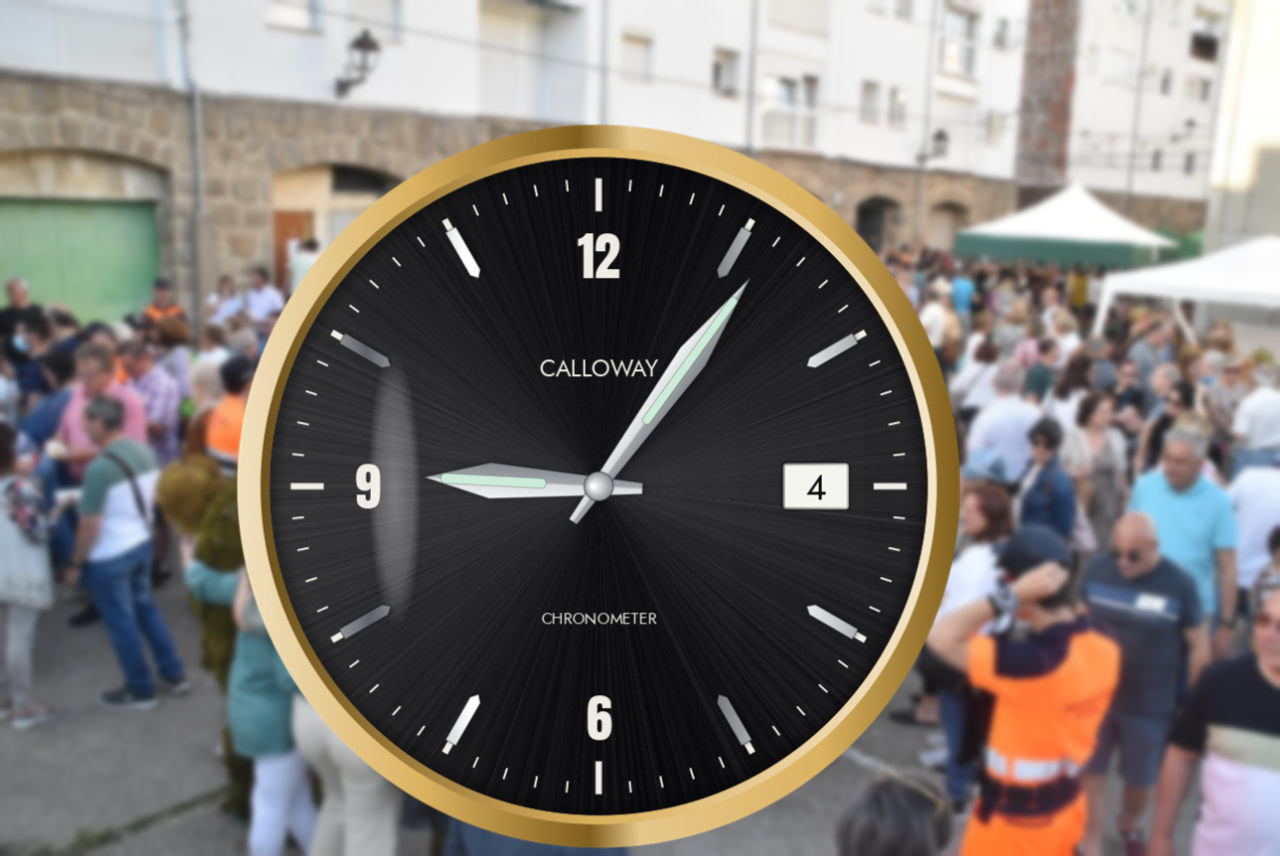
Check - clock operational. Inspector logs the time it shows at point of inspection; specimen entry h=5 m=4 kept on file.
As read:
h=9 m=6
